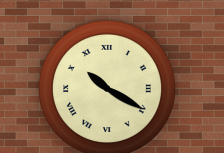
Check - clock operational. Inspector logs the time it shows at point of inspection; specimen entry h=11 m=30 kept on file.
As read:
h=10 m=20
